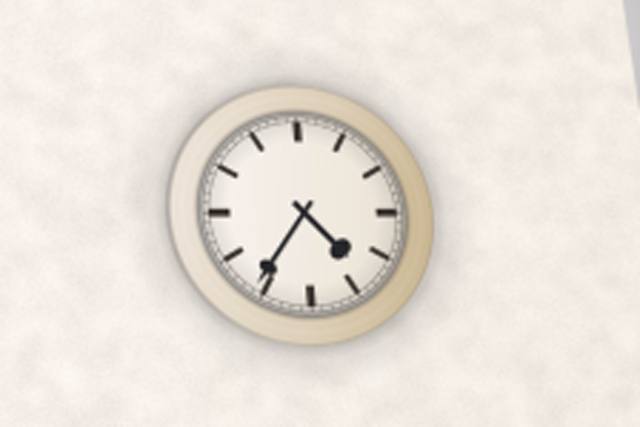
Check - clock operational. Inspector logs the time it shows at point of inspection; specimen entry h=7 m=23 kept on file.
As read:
h=4 m=36
